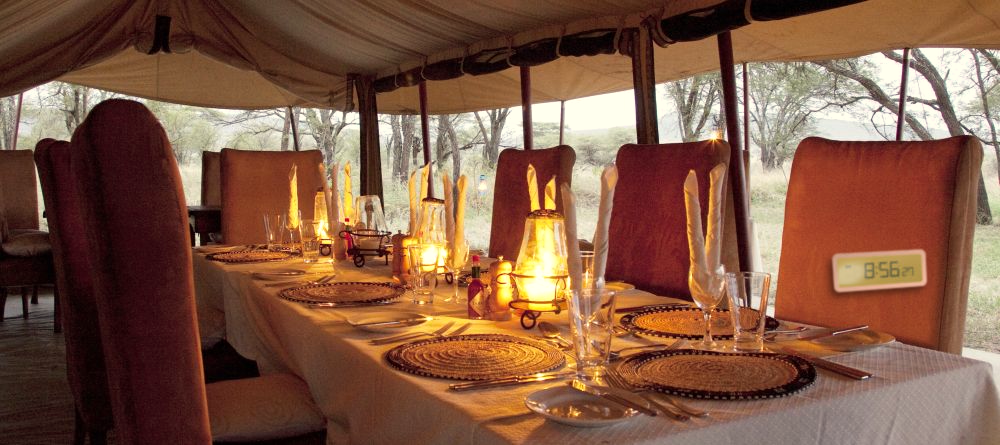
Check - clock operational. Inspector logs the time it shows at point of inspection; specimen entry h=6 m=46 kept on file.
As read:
h=8 m=56
